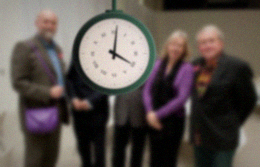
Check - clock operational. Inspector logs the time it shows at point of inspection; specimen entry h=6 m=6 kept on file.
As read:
h=4 m=1
